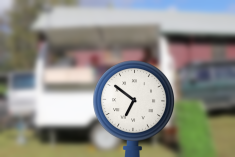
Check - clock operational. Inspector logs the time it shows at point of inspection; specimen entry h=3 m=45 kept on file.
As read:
h=6 m=51
